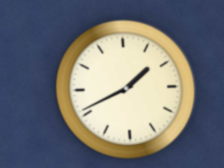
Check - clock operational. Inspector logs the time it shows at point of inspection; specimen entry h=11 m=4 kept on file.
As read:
h=1 m=41
